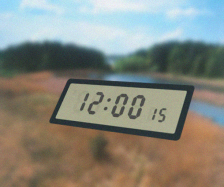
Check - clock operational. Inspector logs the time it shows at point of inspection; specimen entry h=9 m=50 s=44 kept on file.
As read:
h=12 m=0 s=15
